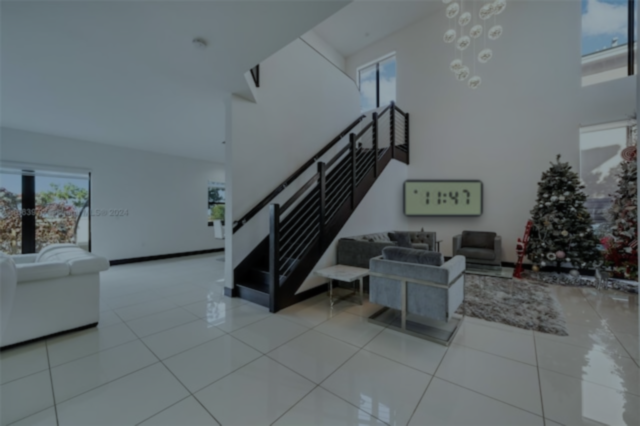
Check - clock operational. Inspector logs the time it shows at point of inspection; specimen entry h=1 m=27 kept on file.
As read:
h=11 m=47
